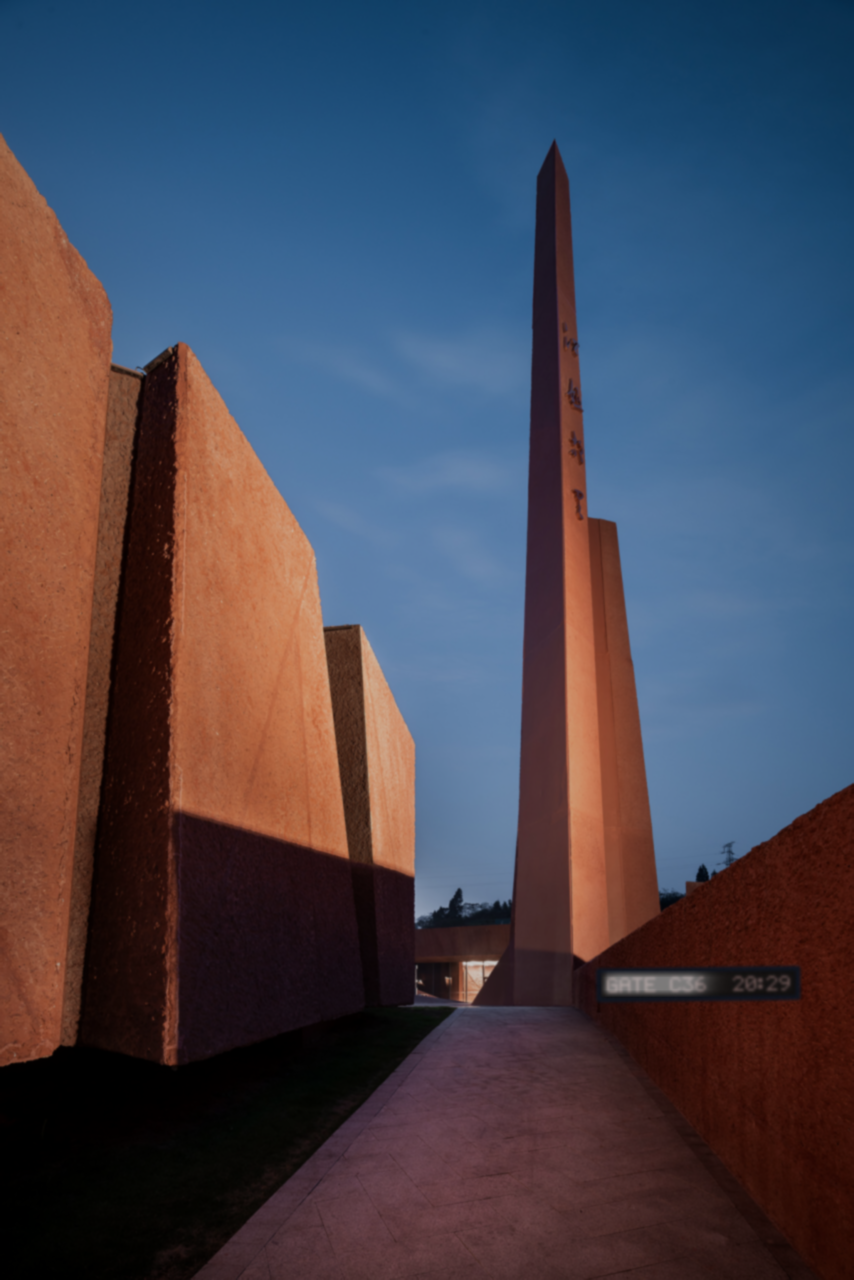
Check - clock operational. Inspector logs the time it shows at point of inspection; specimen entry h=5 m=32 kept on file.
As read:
h=20 m=29
